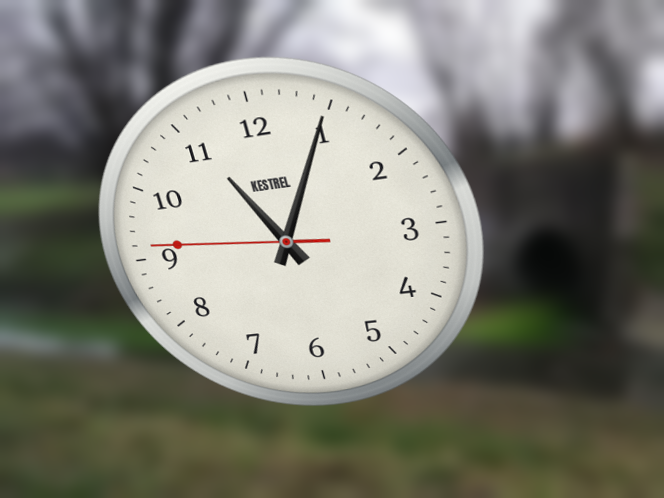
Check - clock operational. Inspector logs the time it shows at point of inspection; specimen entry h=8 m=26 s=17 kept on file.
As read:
h=11 m=4 s=46
